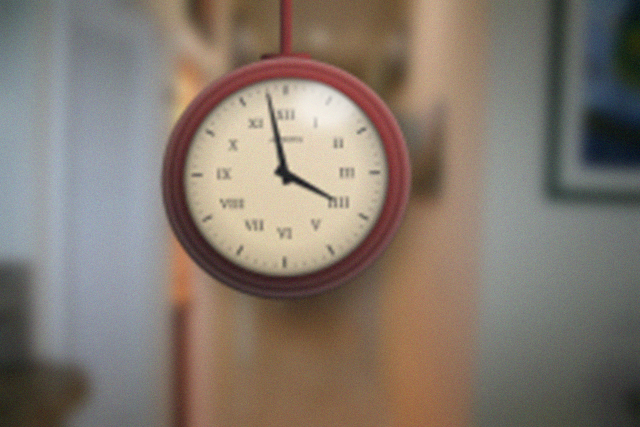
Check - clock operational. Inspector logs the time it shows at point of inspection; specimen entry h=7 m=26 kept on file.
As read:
h=3 m=58
